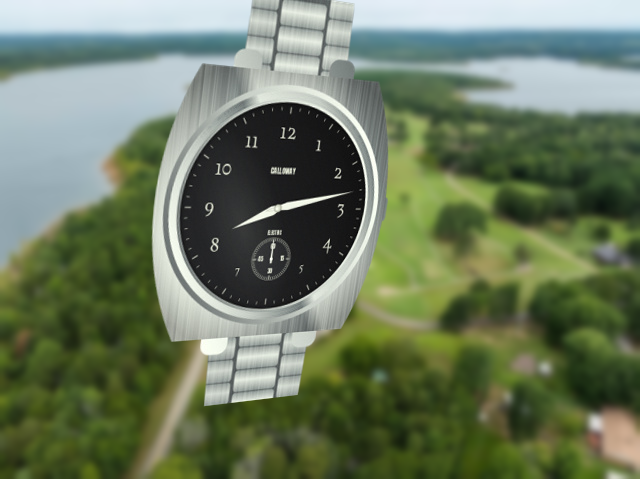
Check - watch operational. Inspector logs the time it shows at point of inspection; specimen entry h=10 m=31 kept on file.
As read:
h=8 m=13
